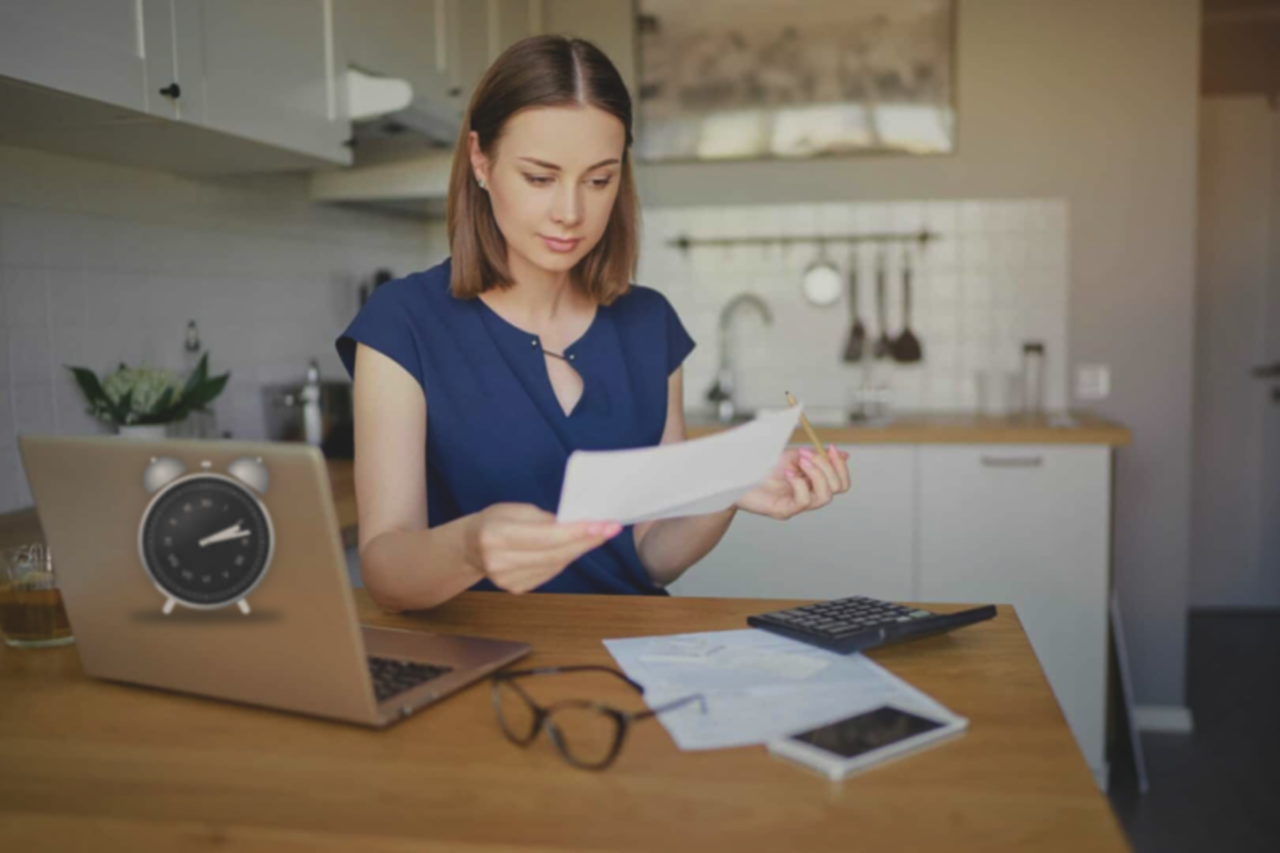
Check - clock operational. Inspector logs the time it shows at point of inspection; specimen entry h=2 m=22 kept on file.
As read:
h=2 m=13
